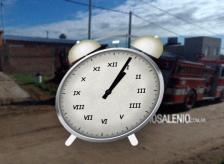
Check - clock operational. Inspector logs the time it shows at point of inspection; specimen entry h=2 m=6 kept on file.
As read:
h=1 m=4
